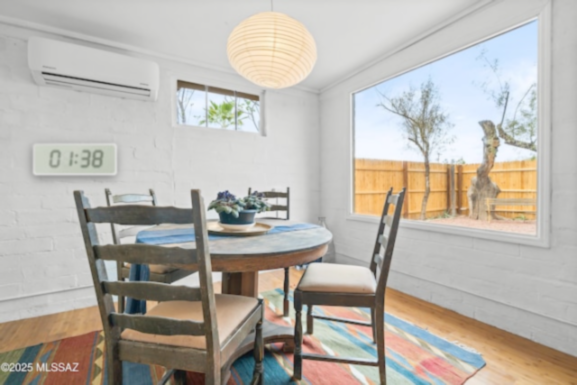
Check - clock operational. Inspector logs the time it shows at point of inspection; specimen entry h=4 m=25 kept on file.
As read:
h=1 m=38
